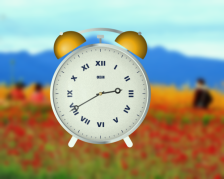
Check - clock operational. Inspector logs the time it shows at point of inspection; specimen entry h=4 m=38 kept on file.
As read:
h=2 m=40
